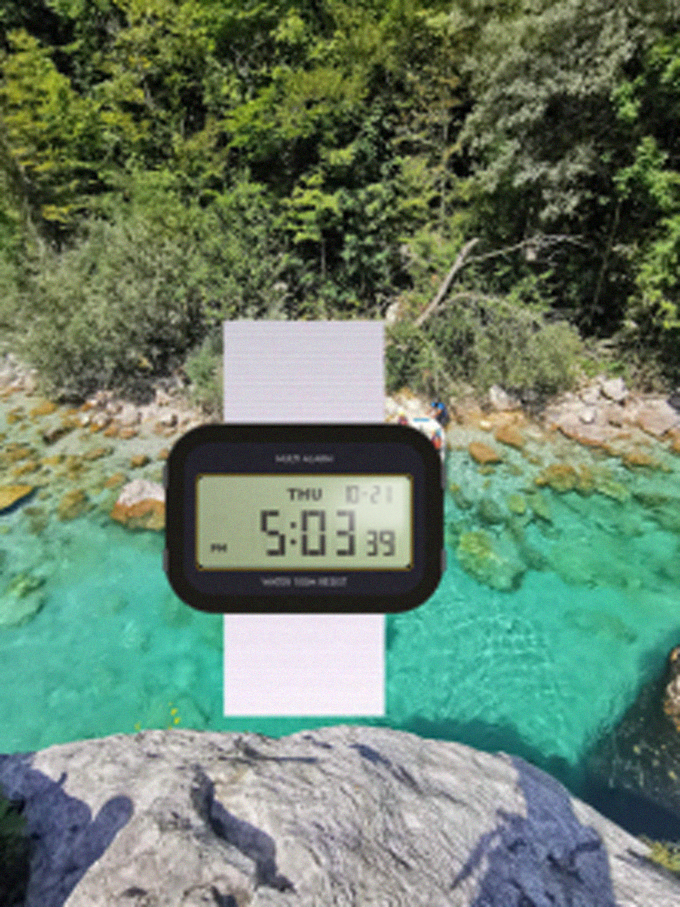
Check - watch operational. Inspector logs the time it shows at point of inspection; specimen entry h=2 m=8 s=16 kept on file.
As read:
h=5 m=3 s=39
